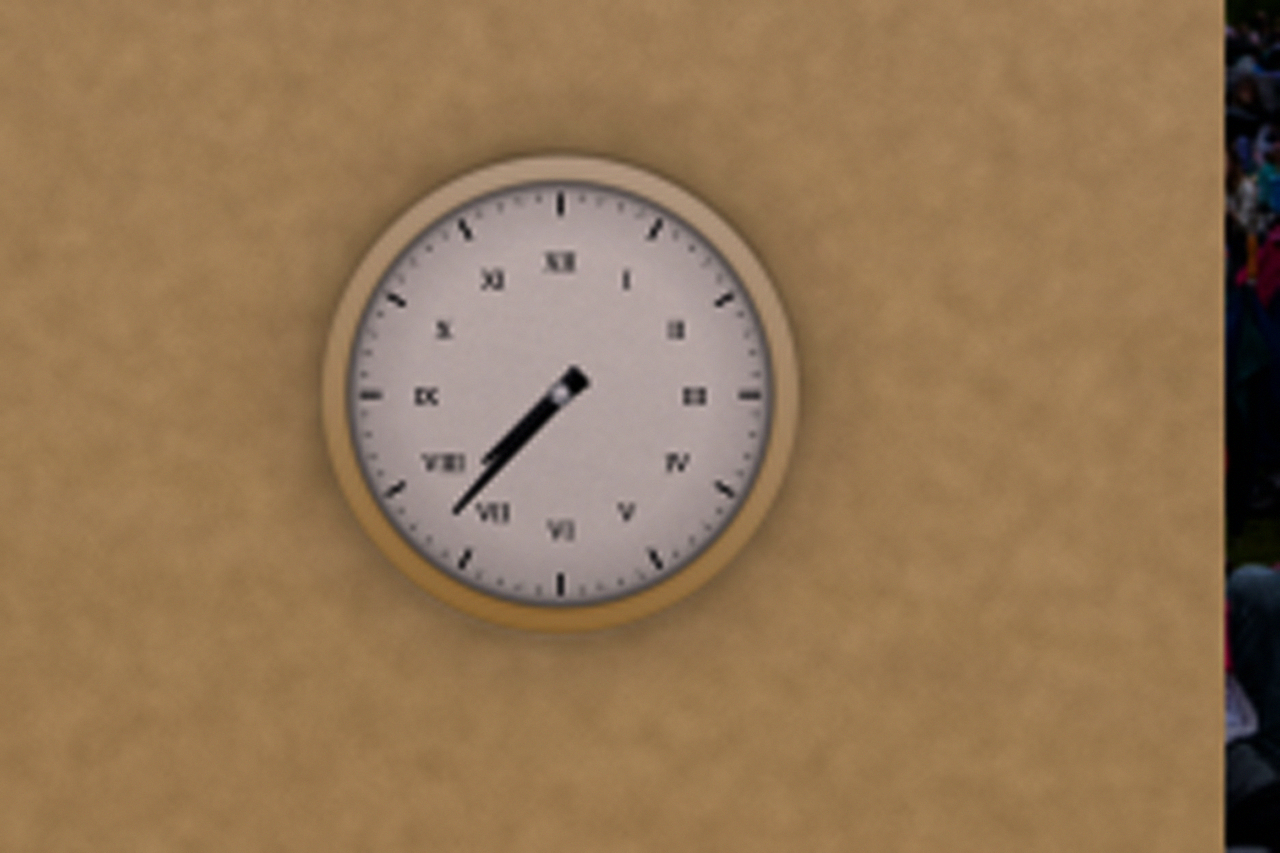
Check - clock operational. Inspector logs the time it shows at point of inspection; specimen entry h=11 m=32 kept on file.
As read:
h=7 m=37
